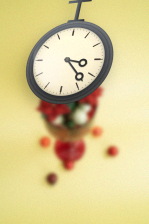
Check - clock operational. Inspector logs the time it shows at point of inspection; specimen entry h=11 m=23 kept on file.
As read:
h=3 m=23
